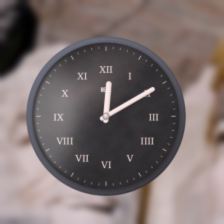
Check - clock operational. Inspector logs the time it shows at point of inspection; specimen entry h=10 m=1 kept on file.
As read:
h=12 m=10
